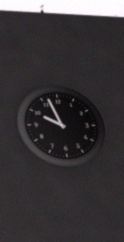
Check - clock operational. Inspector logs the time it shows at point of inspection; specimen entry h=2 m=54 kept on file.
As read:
h=9 m=57
